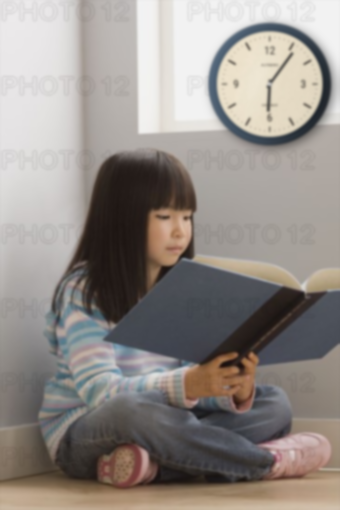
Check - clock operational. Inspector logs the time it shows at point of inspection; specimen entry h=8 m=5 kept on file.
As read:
h=6 m=6
